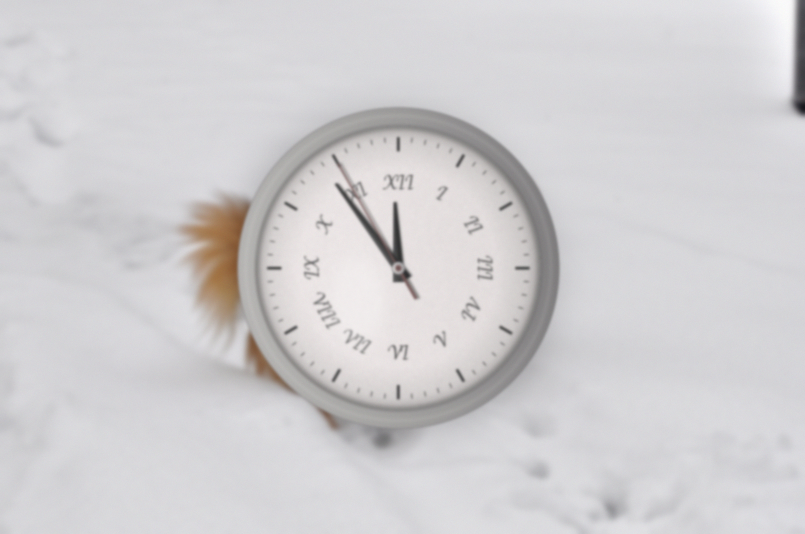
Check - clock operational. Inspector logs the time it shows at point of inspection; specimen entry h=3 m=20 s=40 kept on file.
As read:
h=11 m=53 s=55
